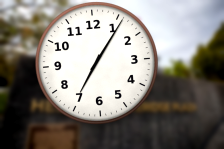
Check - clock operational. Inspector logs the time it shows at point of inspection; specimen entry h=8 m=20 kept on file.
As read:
h=7 m=6
